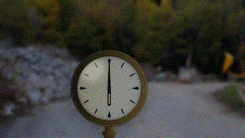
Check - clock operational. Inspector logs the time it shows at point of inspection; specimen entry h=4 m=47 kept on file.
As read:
h=6 m=0
